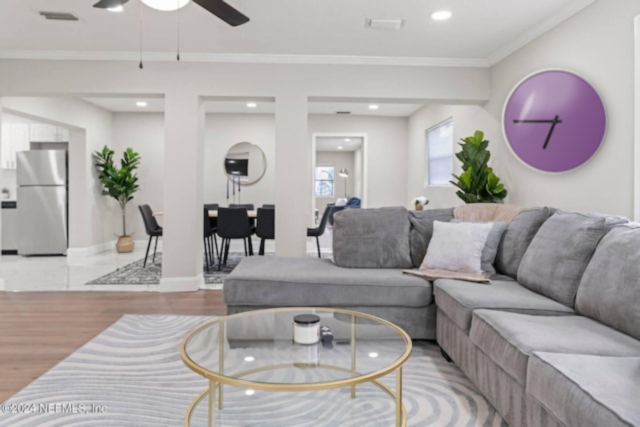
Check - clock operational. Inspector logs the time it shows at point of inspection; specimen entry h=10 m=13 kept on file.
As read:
h=6 m=45
